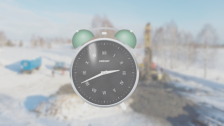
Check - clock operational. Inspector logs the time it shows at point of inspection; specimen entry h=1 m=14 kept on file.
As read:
h=2 m=41
